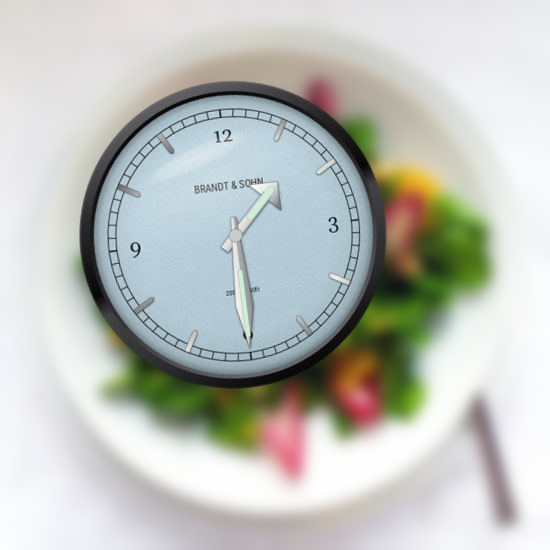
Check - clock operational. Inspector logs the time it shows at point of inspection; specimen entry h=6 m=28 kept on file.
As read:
h=1 m=30
